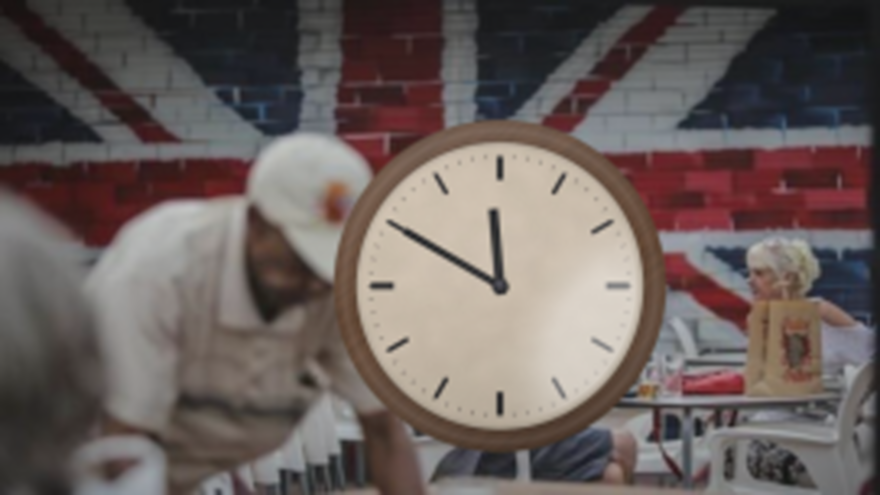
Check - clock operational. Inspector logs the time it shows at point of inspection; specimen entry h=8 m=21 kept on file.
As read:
h=11 m=50
